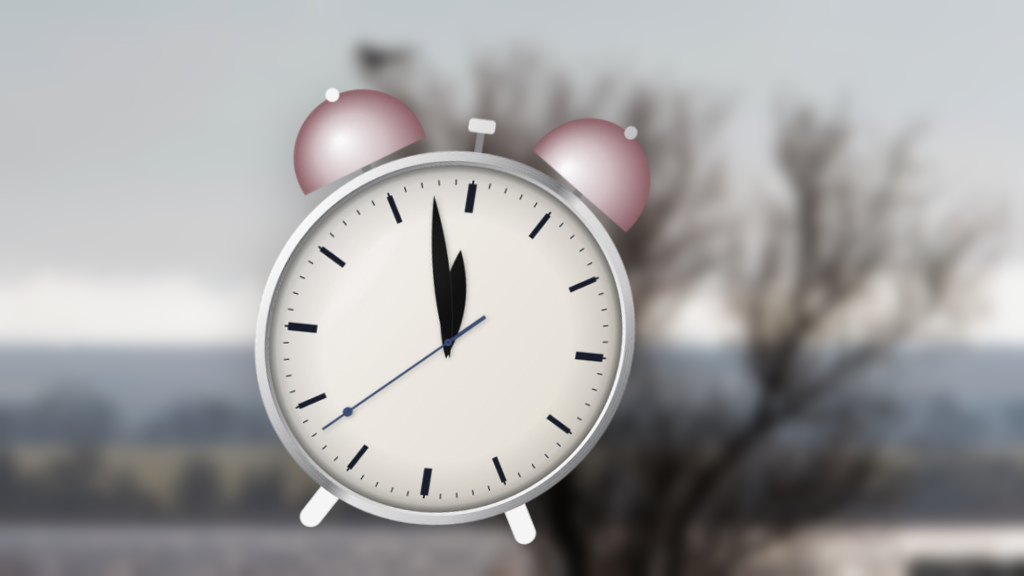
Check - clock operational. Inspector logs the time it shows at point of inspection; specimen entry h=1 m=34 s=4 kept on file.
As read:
h=11 m=57 s=38
